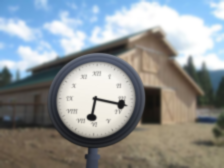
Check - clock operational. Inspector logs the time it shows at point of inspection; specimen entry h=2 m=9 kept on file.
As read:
h=6 m=17
